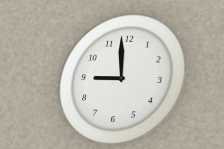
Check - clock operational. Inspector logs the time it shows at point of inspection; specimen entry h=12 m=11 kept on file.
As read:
h=8 m=58
